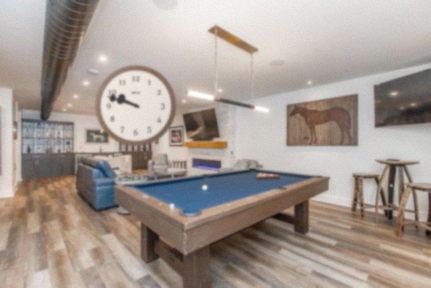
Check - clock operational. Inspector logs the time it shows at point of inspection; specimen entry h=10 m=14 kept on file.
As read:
h=9 m=48
